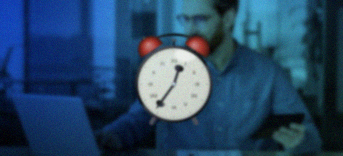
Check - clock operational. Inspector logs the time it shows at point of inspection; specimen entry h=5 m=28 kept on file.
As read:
h=12 m=36
